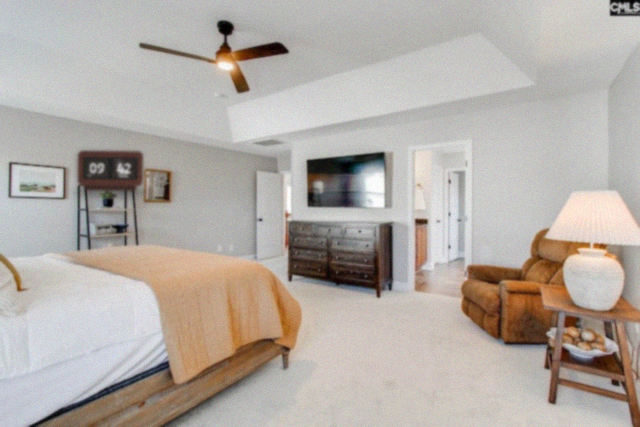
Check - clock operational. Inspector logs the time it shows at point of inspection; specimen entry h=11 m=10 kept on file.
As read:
h=9 m=42
